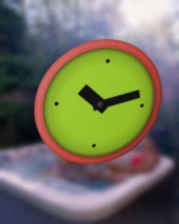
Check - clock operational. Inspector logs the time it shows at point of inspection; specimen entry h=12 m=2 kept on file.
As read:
h=10 m=12
